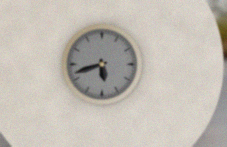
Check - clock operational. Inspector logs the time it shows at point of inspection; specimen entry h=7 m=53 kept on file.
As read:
h=5 m=42
